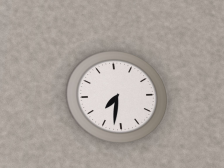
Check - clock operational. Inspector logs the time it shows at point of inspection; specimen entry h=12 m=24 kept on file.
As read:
h=7 m=32
